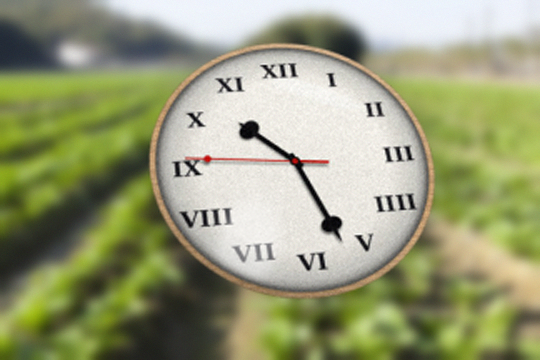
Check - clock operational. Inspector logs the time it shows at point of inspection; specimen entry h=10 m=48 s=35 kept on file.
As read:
h=10 m=26 s=46
